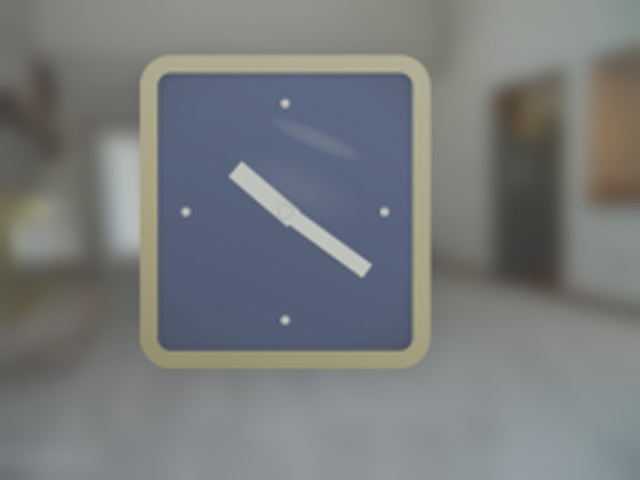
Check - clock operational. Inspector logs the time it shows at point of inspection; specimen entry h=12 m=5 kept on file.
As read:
h=10 m=21
